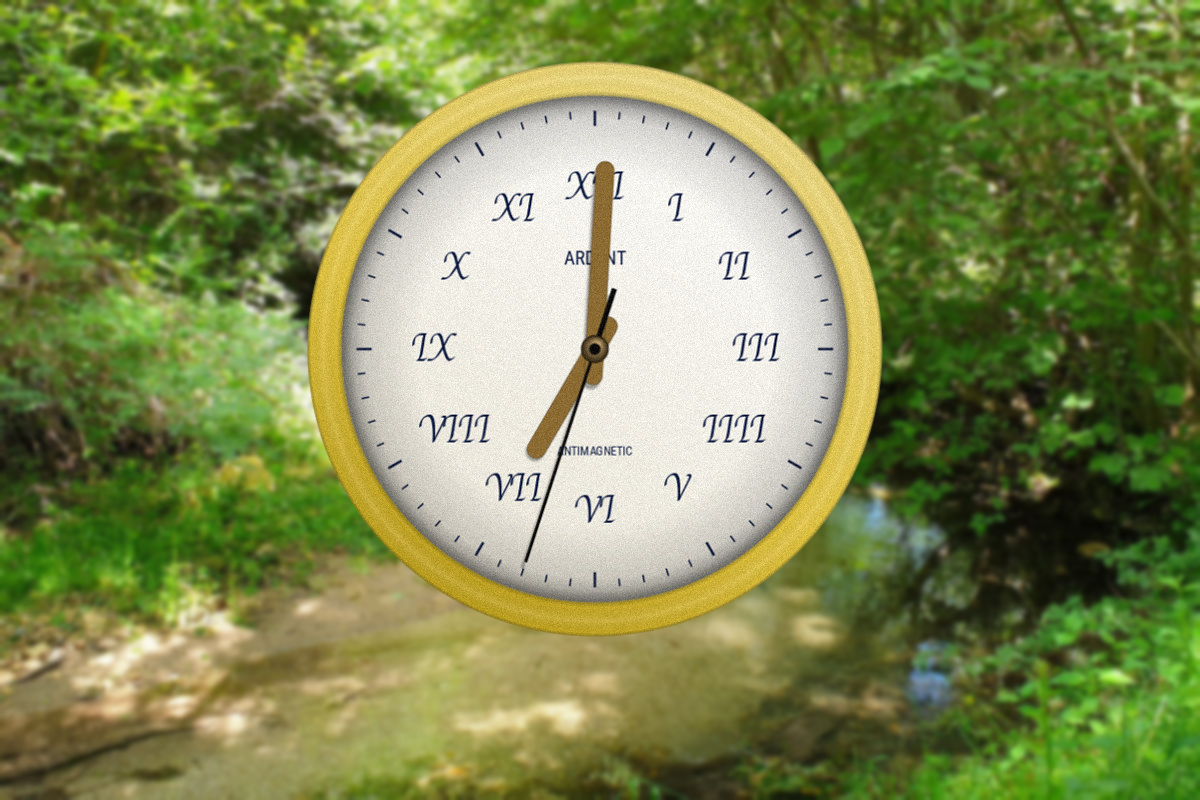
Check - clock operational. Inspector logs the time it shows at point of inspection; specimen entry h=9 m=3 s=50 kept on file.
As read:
h=7 m=0 s=33
